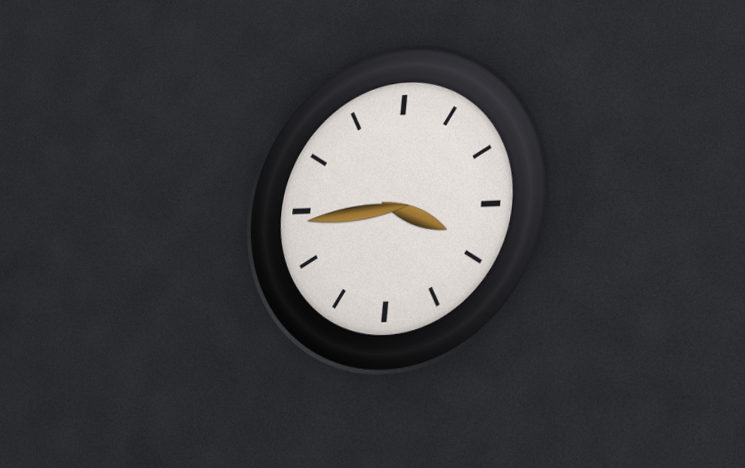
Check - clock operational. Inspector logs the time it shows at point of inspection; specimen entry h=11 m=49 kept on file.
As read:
h=3 m=44
